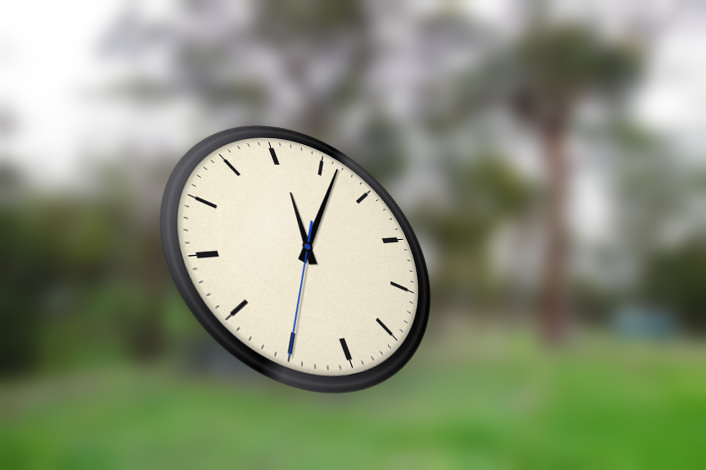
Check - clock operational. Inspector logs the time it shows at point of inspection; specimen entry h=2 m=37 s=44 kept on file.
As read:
h=12 m=6 s=35
